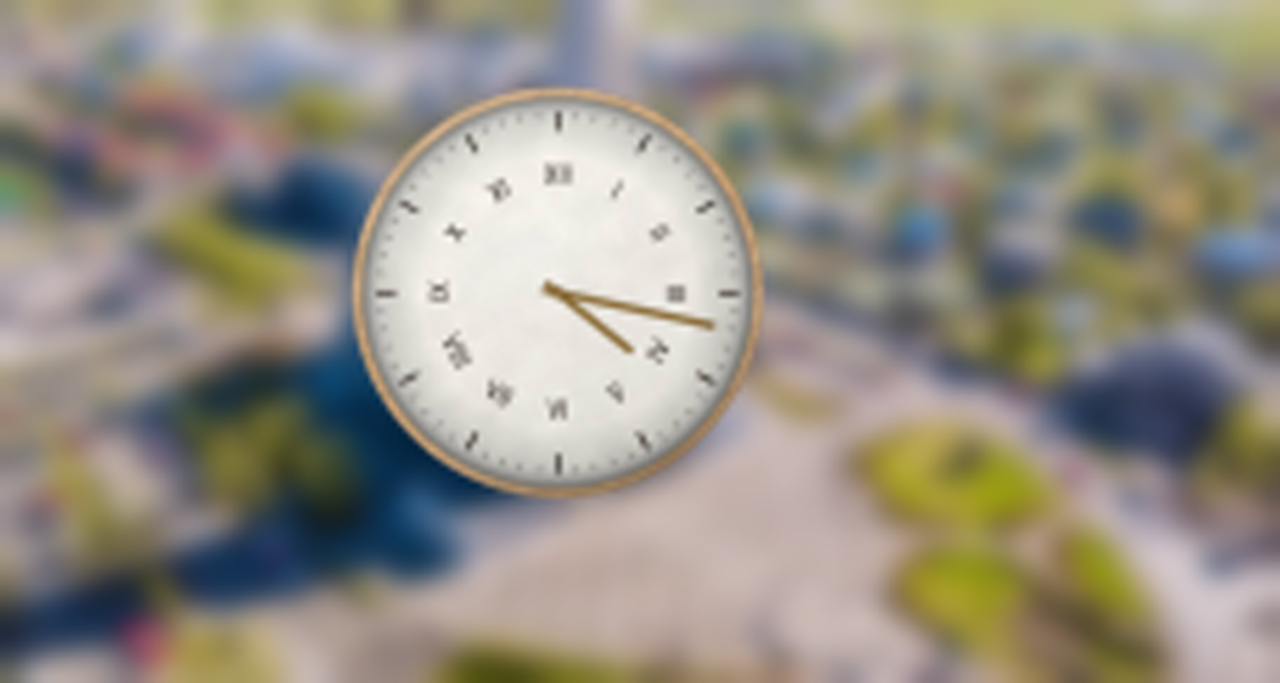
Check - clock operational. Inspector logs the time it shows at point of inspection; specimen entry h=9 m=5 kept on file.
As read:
h=4 m=17
